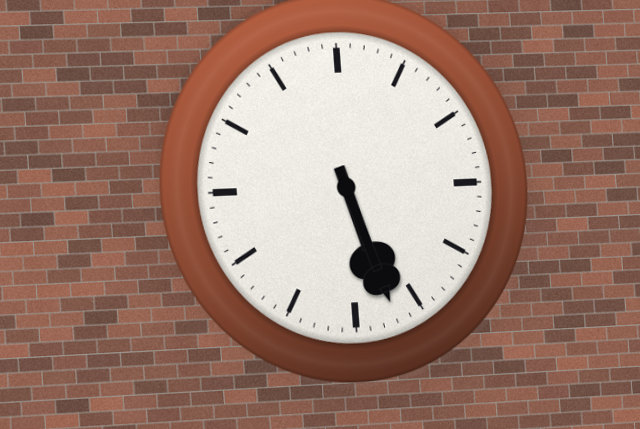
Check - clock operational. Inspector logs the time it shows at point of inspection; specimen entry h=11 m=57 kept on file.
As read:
h=5 m=27
